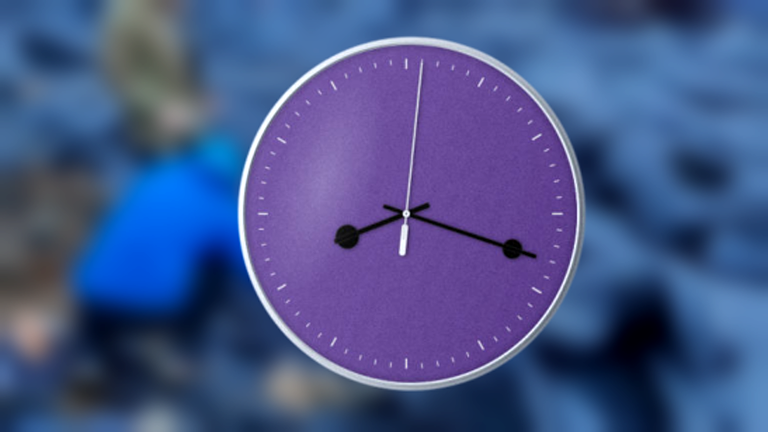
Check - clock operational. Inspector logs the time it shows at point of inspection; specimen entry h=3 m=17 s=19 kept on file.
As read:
h=8 m=18 s=1
